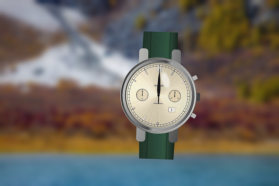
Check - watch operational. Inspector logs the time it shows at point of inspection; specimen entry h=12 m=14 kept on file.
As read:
h=12 m=0
